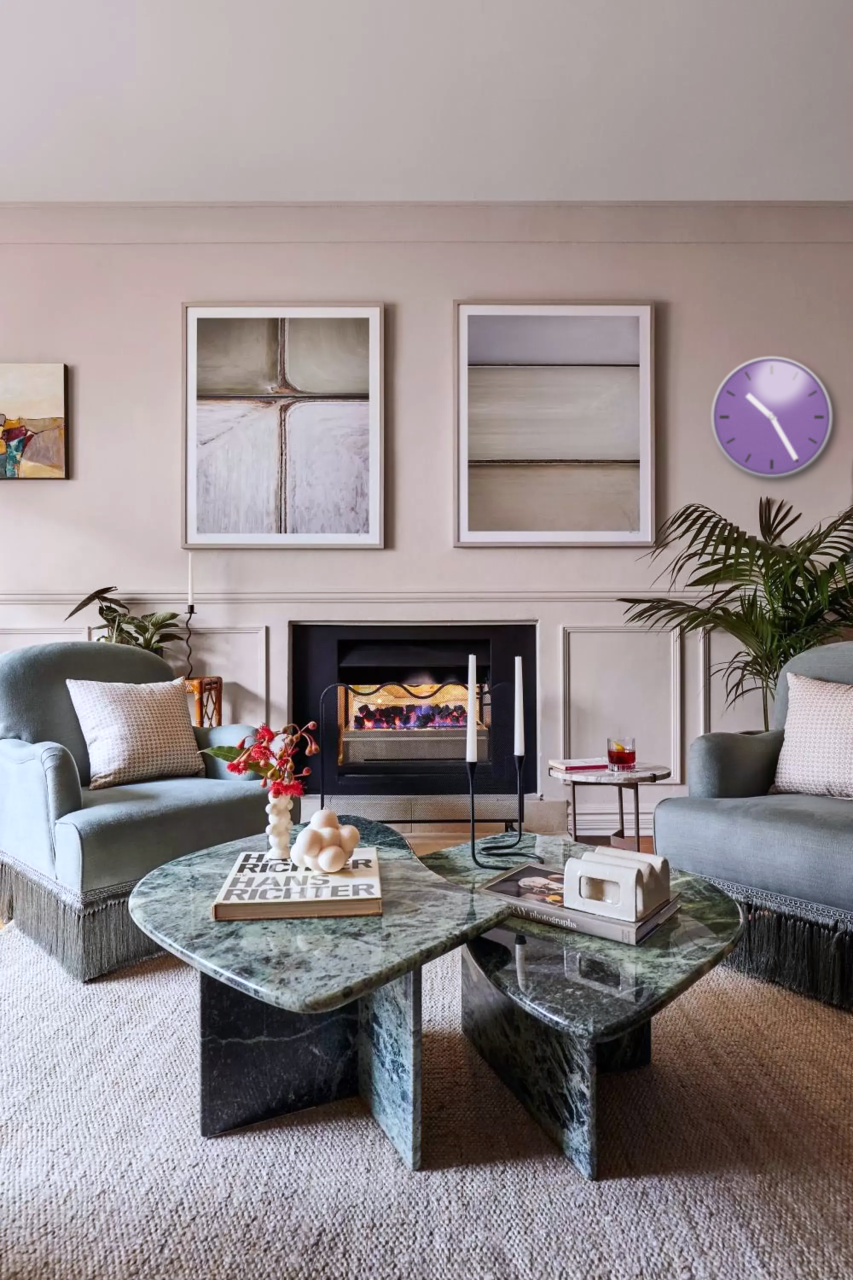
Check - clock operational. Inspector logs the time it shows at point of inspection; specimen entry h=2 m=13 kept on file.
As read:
h=10 m=25
